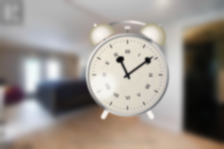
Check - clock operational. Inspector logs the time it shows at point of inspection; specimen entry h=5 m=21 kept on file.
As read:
h=11 m=9
